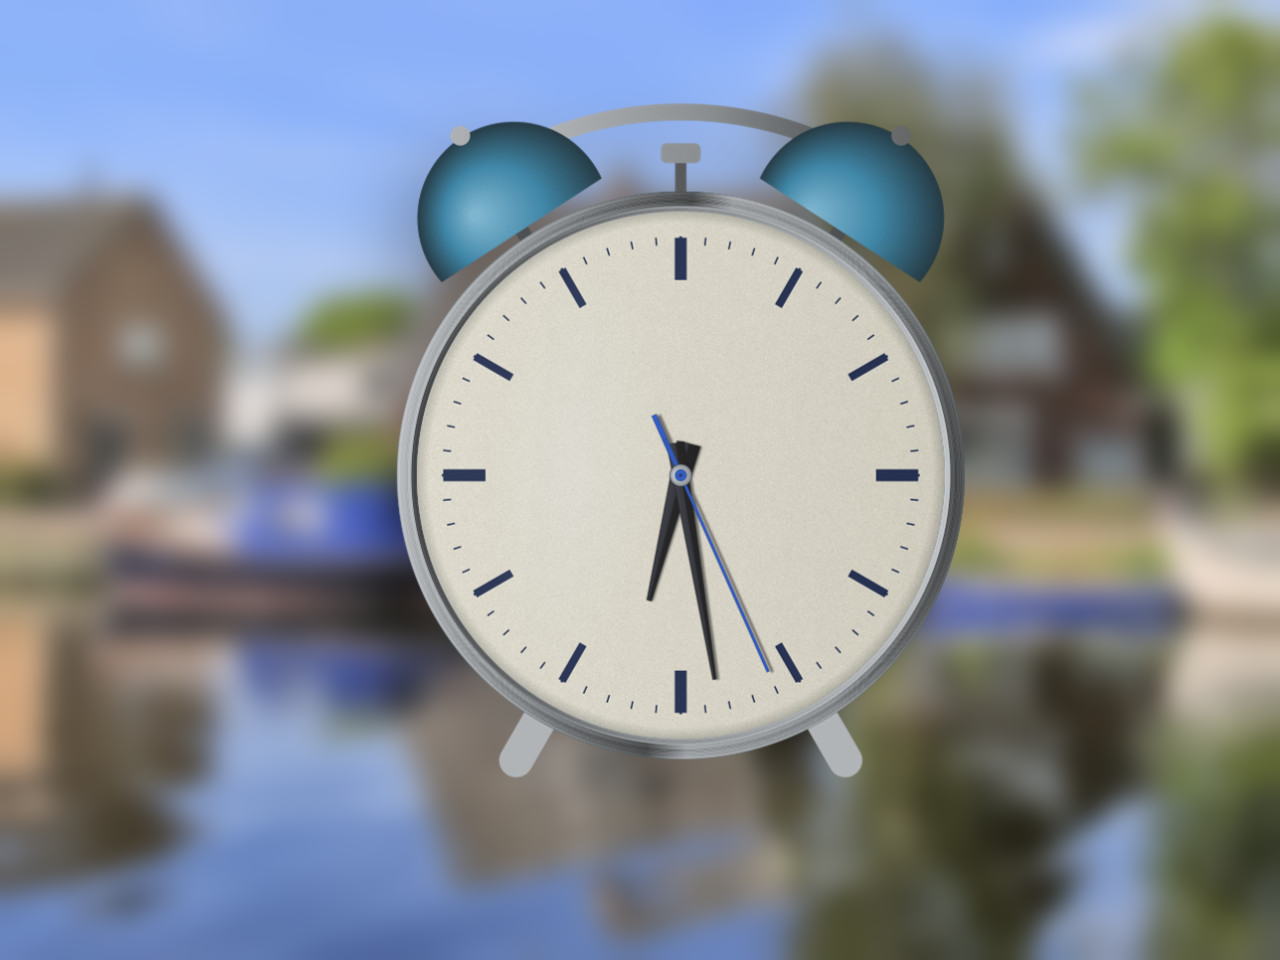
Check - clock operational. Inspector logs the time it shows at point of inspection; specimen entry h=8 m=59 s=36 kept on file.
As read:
h=6 m=28 s=26
